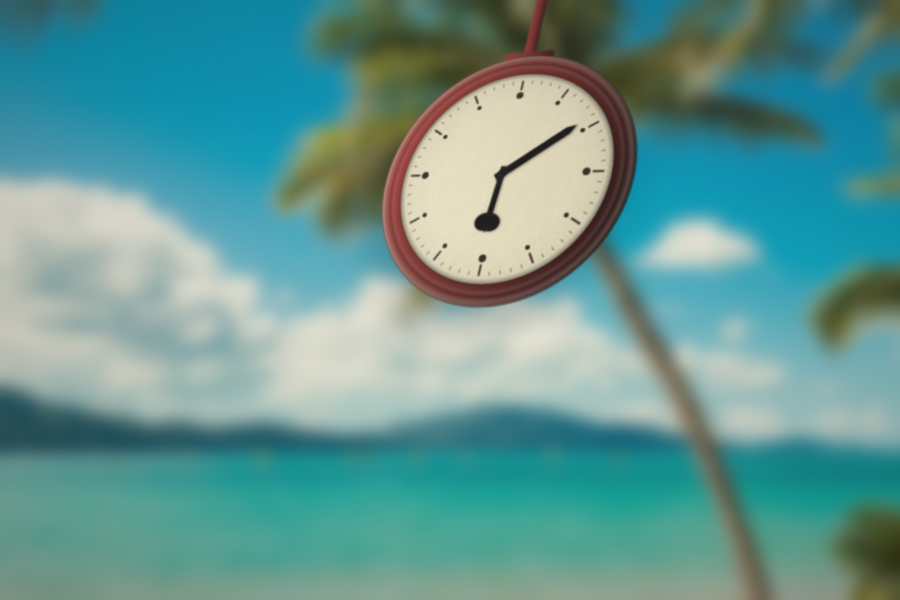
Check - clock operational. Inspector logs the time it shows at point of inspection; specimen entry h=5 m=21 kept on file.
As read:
h=6 m=9
